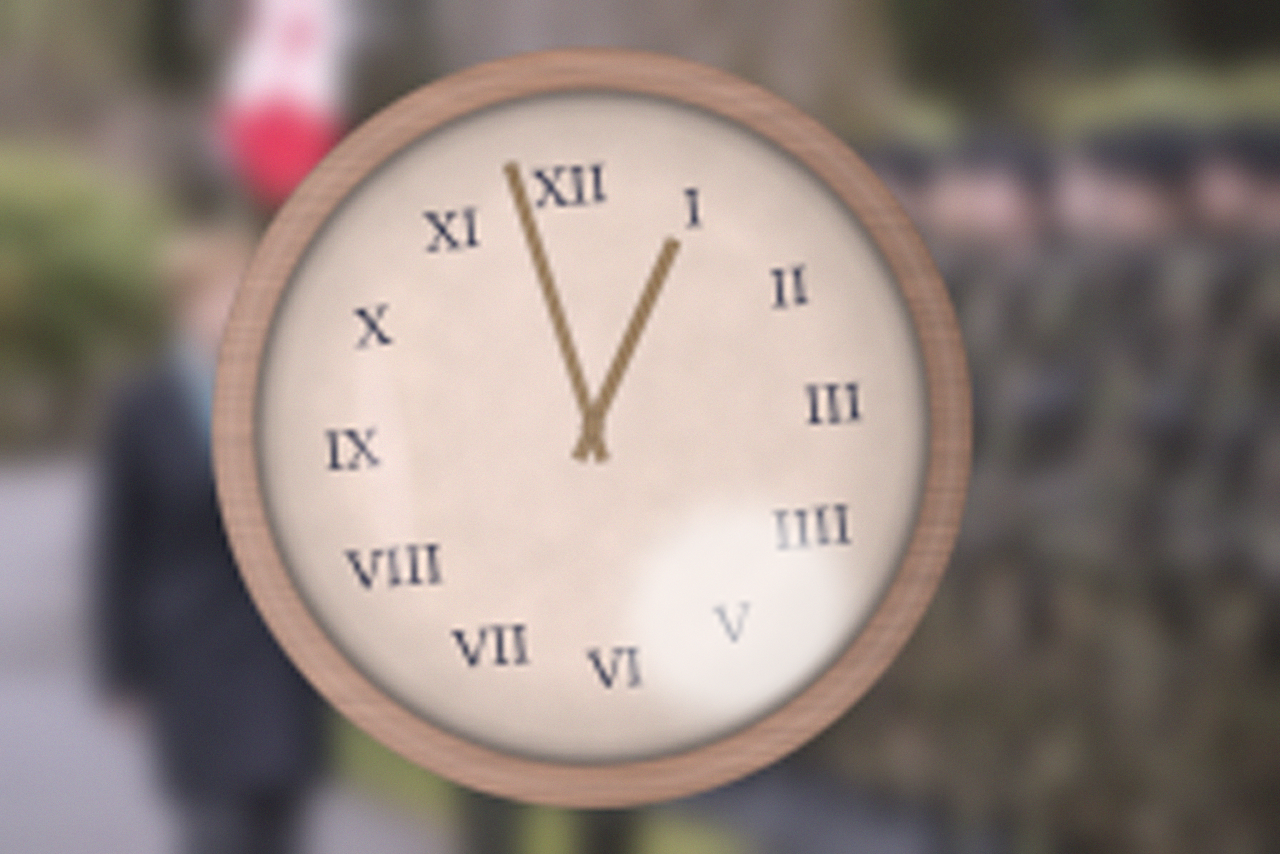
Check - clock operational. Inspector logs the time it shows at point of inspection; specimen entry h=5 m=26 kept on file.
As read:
h=12 m=58
